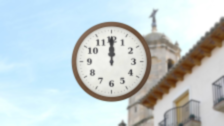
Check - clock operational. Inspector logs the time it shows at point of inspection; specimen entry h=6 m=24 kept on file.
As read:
h=12 m=0
